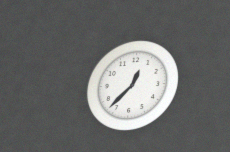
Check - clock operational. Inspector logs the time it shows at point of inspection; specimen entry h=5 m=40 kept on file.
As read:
h=12 m=37
